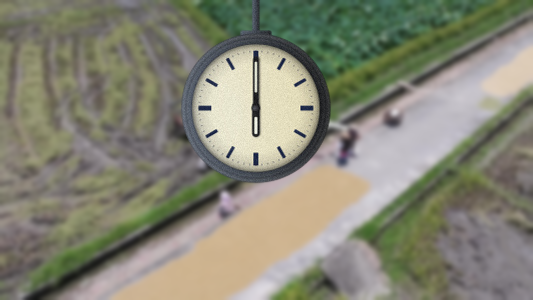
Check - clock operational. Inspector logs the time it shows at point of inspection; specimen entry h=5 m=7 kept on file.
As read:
h=6 m=0
